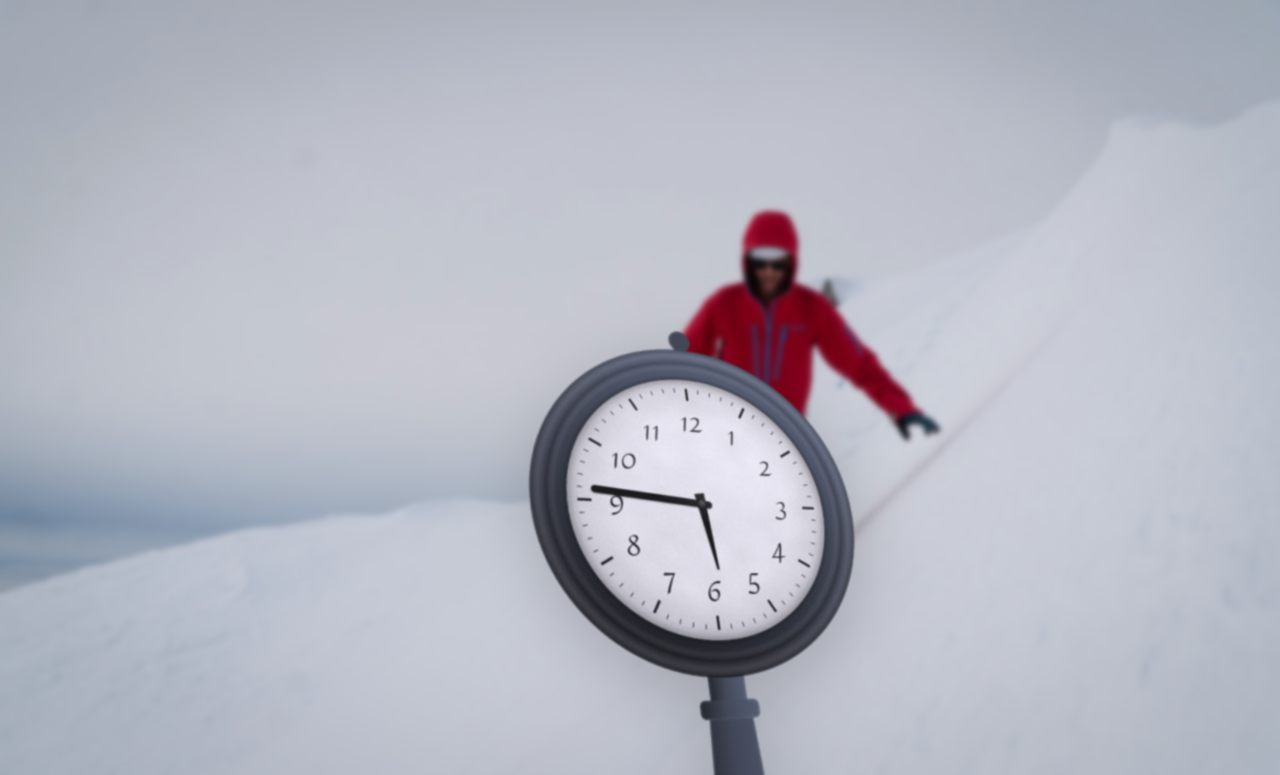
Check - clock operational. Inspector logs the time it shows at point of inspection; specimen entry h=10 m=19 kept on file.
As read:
h=5 m=46
